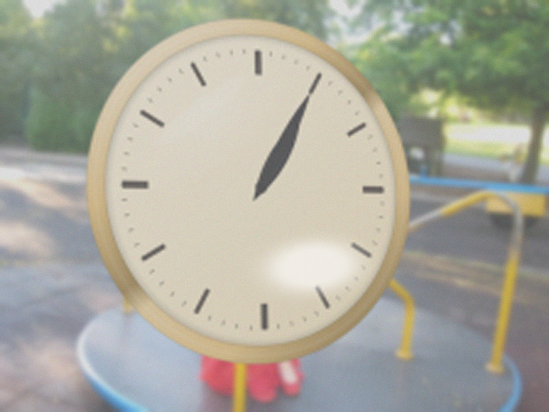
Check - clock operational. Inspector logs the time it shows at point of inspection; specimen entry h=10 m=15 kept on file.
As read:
h=1 m=5
